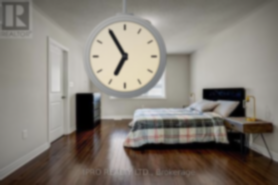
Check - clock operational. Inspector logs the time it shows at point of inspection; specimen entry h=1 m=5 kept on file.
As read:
h=6 m=55
